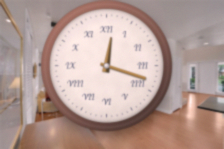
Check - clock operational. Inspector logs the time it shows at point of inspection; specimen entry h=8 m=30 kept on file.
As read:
h=12 m=18
